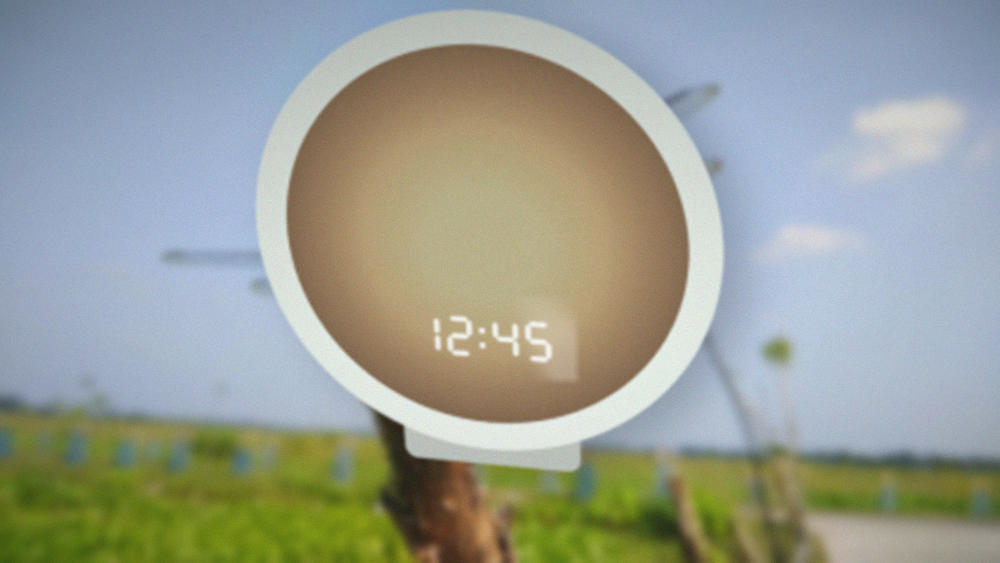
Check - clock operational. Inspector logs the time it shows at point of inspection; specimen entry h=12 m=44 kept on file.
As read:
h=12 m=45
